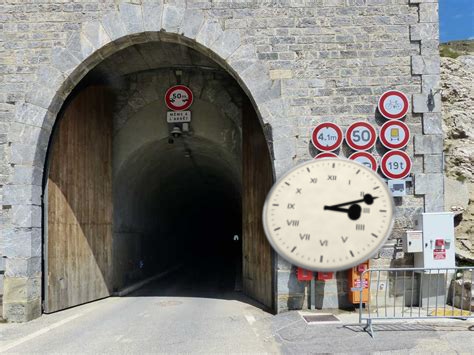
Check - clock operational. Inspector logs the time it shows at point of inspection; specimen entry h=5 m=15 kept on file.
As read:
h=3 m=12
